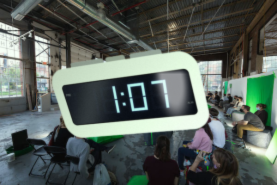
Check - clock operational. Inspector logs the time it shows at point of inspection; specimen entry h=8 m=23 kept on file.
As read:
h=1 m=7
